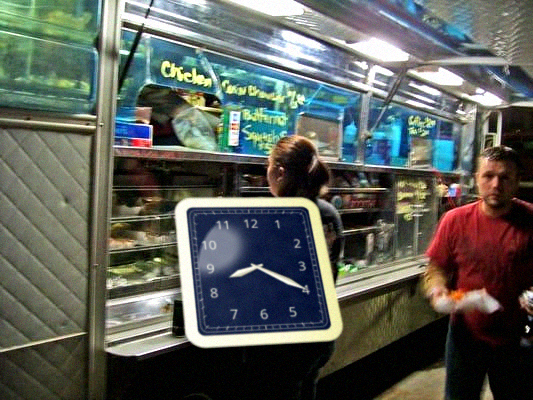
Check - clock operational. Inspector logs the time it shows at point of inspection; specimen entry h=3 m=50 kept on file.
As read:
h=8 m=20
